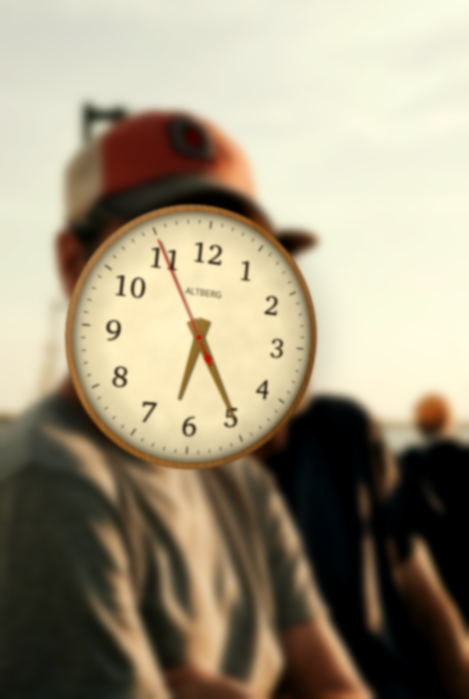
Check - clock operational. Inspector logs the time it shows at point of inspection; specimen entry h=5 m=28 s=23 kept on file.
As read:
h=6 m=24 s=55
